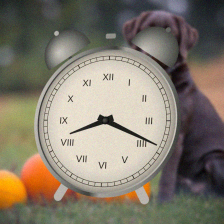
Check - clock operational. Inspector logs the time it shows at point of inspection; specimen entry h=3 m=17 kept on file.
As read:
h=8 m=19
